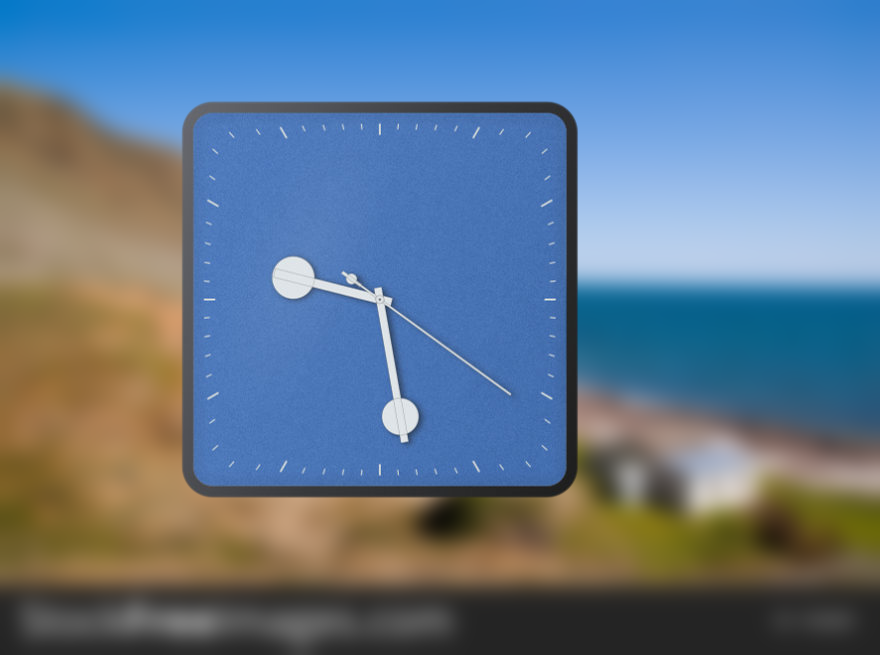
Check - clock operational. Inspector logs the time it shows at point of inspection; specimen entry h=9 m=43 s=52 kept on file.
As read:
h=9 m=28 s=21
